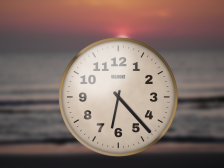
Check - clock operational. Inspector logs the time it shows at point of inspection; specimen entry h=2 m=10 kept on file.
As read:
h=6 m=23
